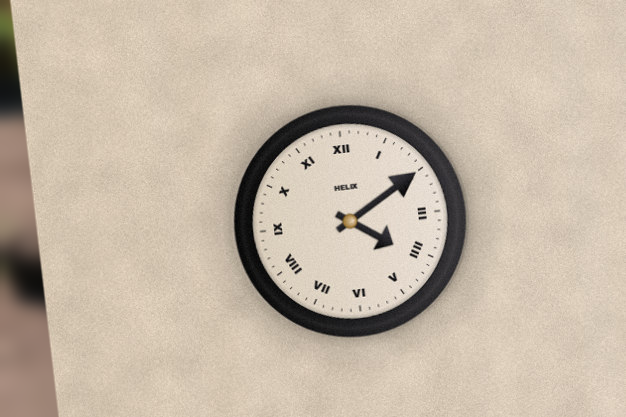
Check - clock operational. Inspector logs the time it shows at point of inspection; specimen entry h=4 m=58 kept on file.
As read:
h=4 m=10
